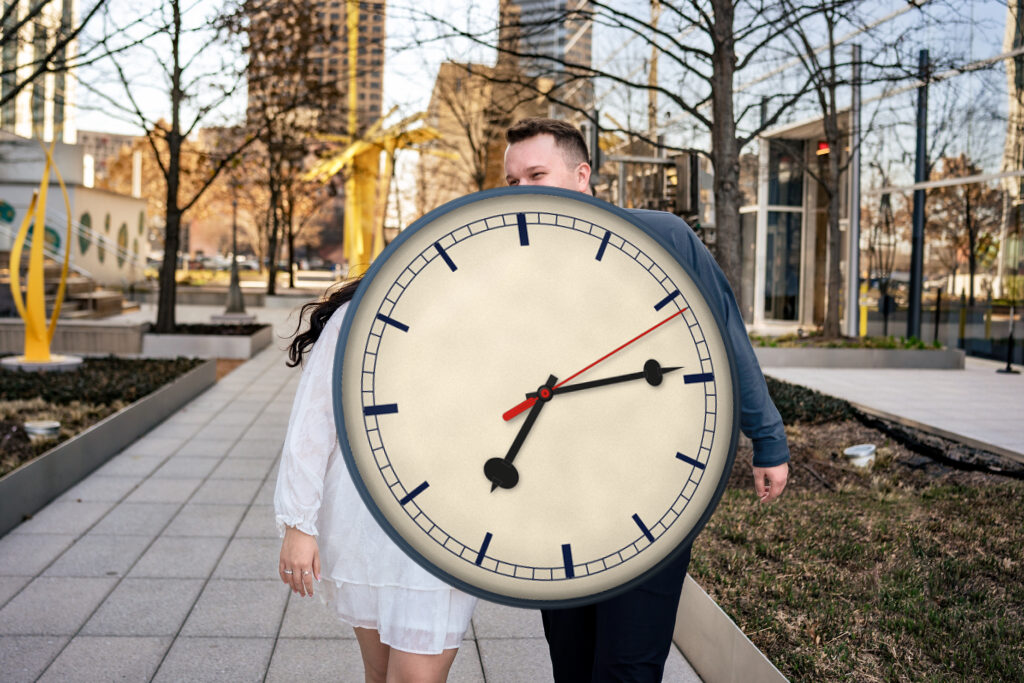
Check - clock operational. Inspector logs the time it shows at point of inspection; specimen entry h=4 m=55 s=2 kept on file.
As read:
h=7 m=14 s=11
